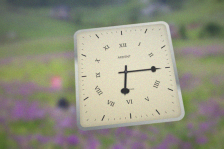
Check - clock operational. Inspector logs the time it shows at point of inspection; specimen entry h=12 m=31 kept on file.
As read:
h=6 m=15
